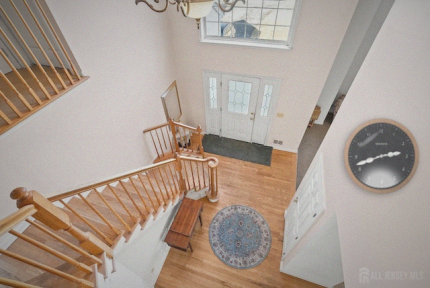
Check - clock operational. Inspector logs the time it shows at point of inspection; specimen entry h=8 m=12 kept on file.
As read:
h=2 m=42
